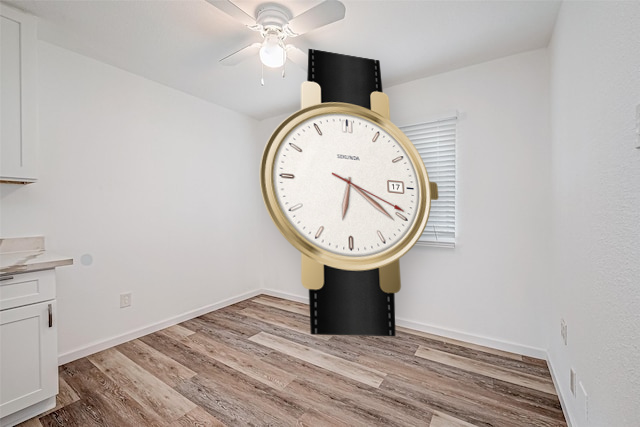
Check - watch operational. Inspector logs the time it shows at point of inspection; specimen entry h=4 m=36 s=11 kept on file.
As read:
h=6 m=21 s=19
